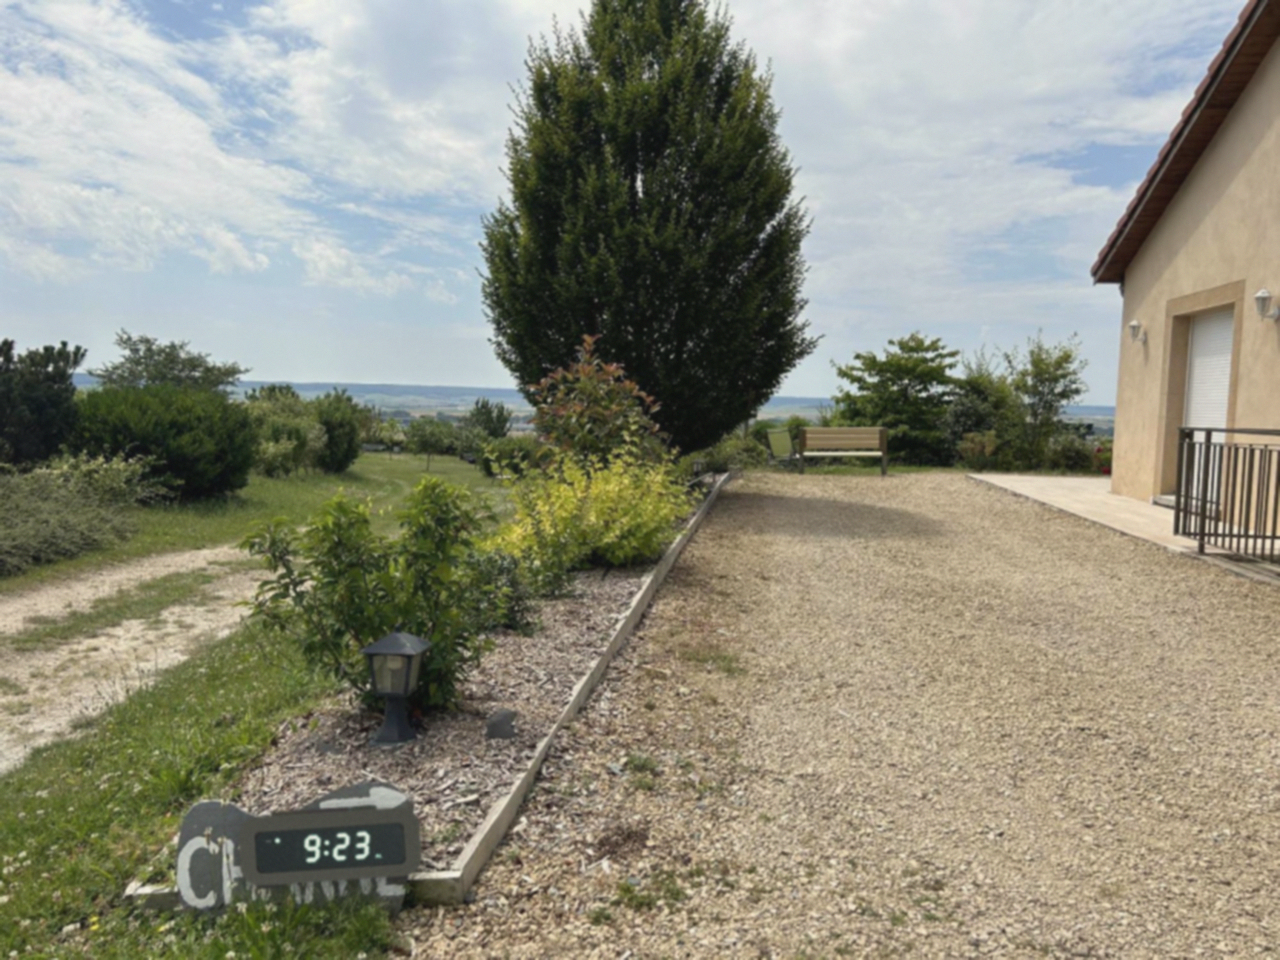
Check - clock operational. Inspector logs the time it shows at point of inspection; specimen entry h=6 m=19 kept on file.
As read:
h=9 m=23
